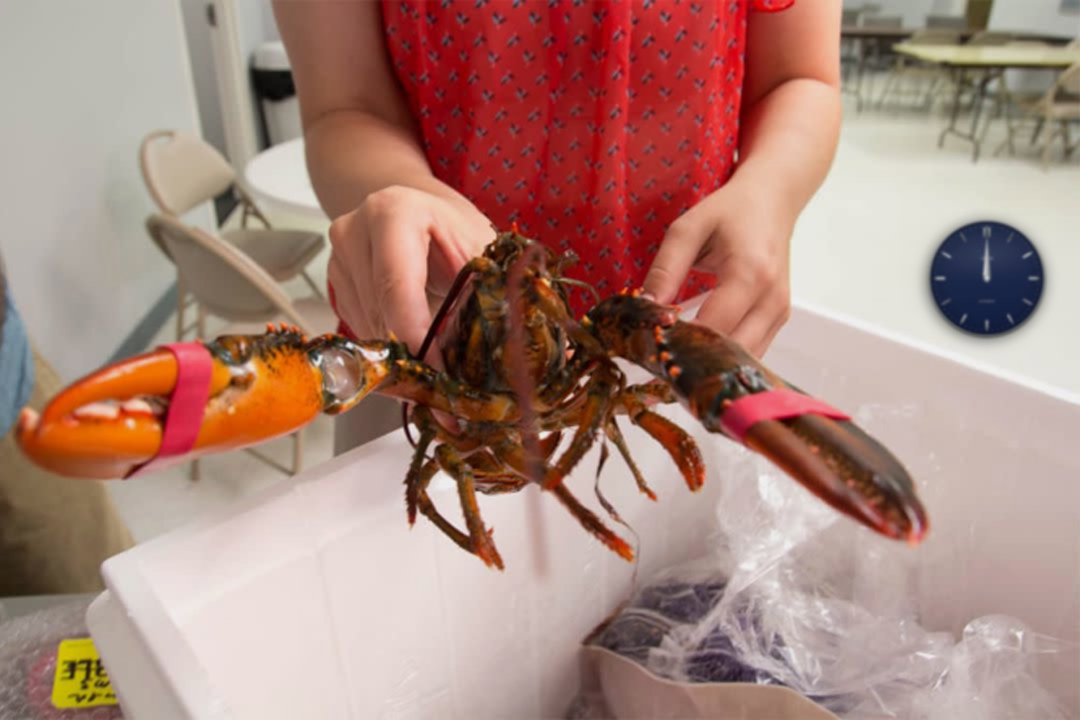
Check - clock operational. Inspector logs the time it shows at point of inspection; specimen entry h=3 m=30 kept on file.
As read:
h=12 m=0
